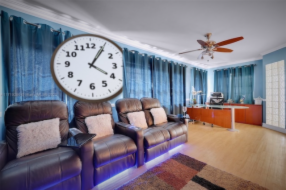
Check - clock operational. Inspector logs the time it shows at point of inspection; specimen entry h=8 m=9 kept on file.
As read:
h=4 m=5
